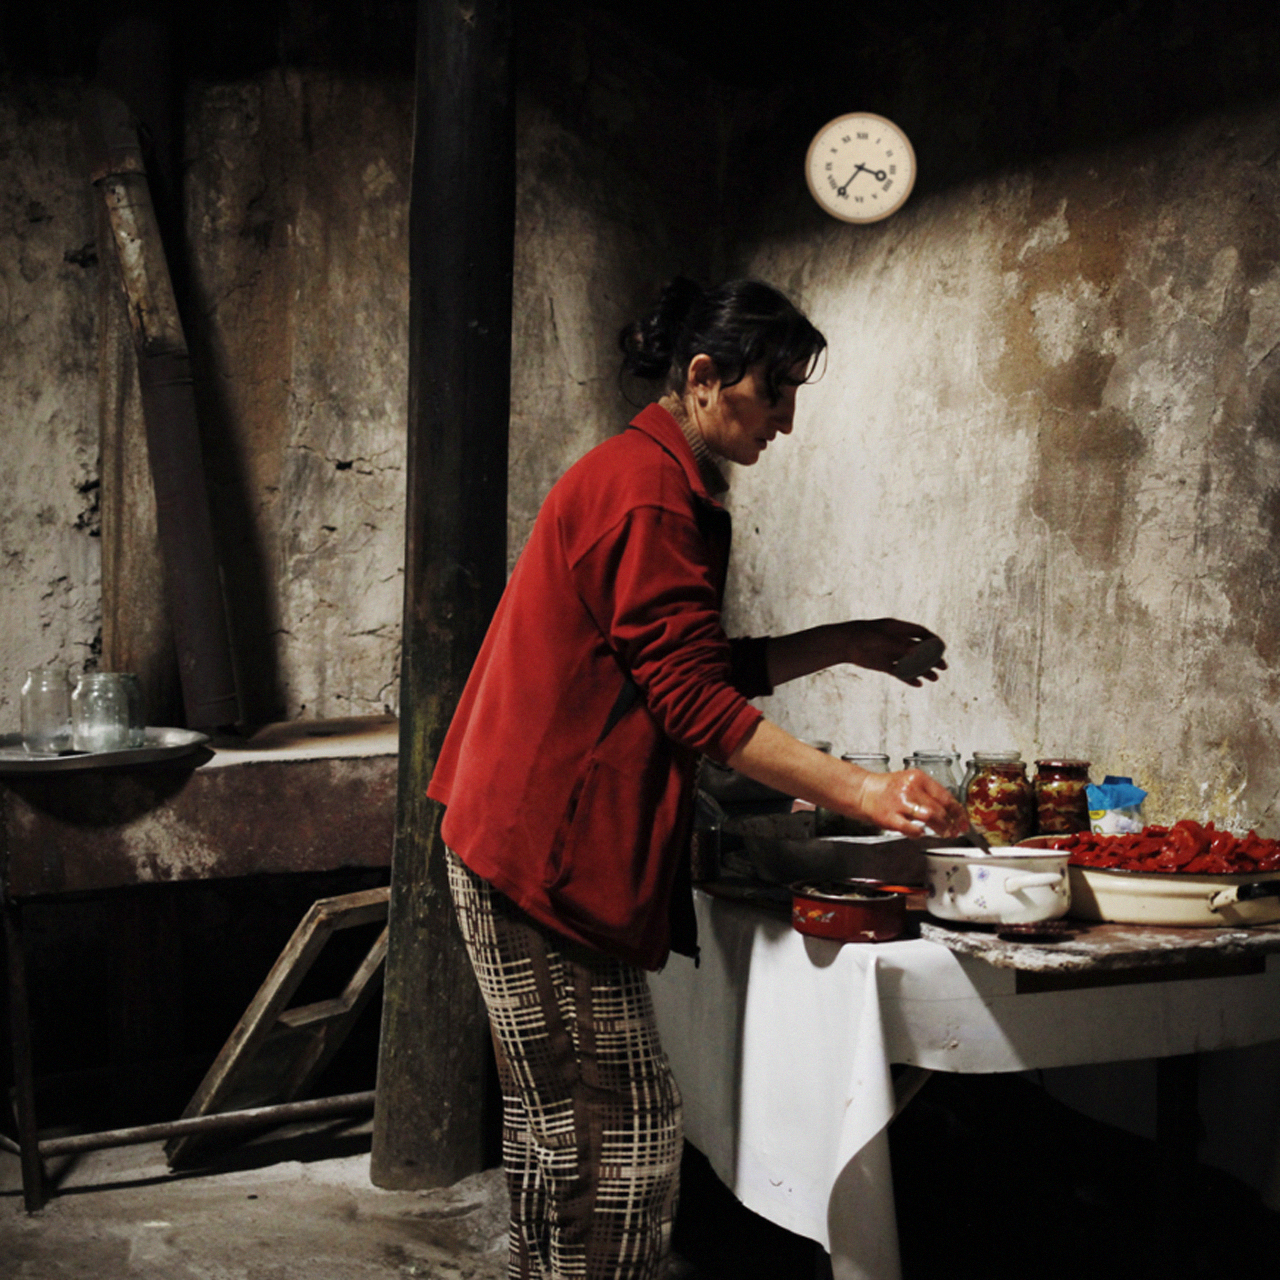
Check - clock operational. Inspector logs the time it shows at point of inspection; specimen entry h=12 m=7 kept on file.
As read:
h=3 m=36
